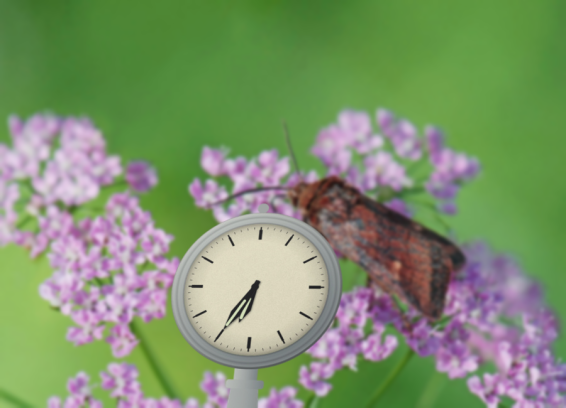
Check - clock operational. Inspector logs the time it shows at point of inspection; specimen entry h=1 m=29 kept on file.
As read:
h=6 m=35
